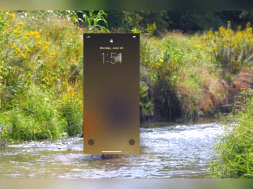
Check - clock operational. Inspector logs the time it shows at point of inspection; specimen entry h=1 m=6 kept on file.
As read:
h=1 m=51
